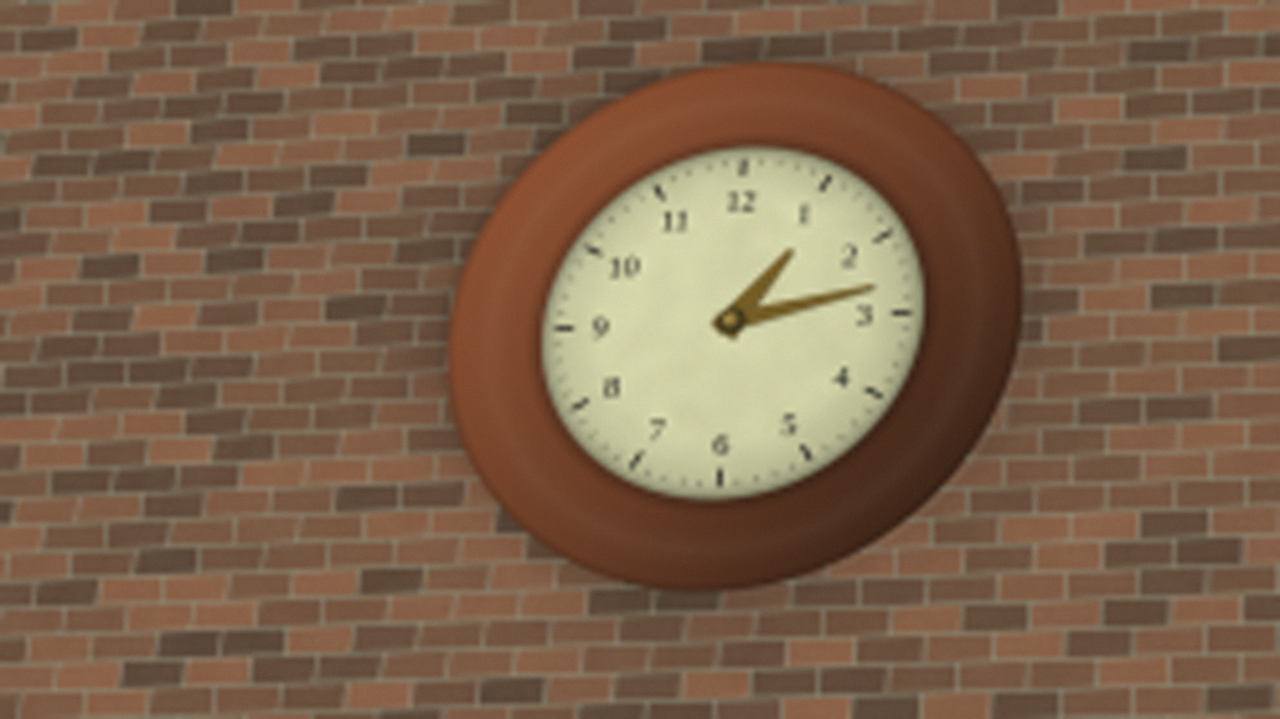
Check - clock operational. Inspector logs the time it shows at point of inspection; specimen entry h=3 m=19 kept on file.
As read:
h=1 m=13
